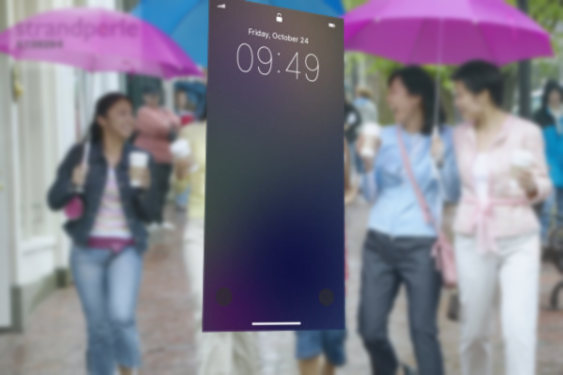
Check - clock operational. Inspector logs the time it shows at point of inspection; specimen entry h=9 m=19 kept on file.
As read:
h=9 m=49
